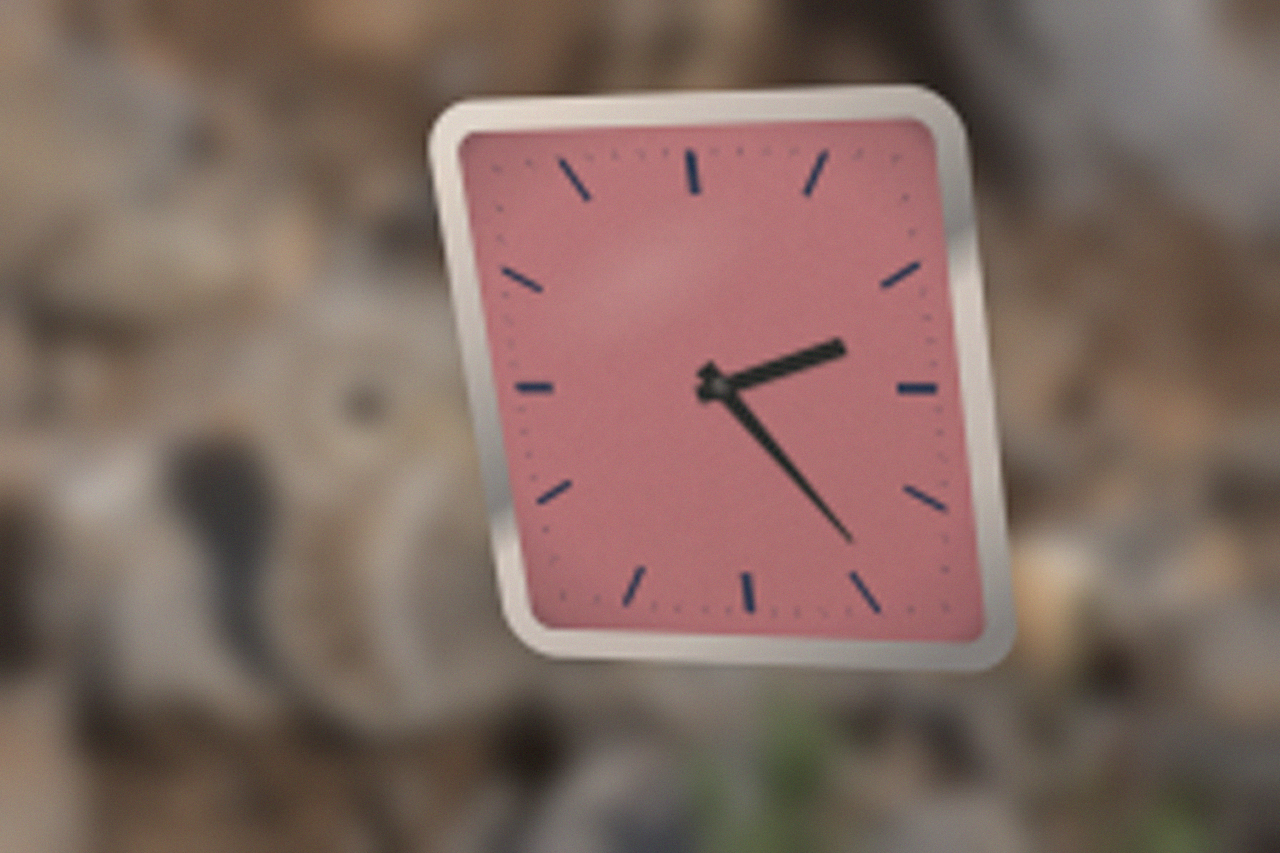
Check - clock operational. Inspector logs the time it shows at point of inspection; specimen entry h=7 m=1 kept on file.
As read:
h=2 m=24
